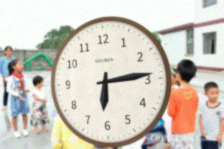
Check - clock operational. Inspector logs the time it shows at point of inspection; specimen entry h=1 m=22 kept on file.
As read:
h=6 m=14
